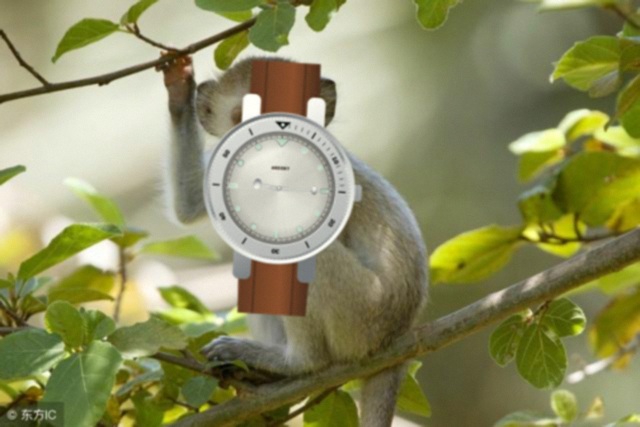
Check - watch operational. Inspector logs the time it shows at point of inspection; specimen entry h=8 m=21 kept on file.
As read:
h=9 m=15
